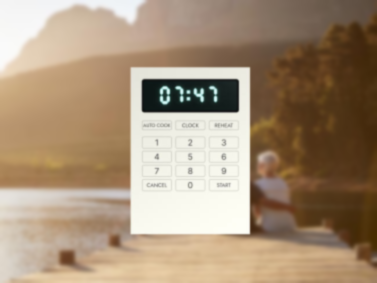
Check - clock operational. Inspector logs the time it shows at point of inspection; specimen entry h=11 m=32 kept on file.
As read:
h=7 m=47
